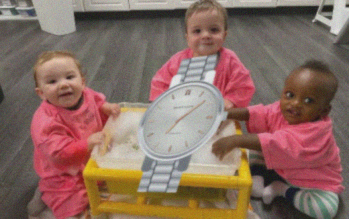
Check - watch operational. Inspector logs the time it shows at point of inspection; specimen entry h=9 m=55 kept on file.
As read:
h=7 m=8
